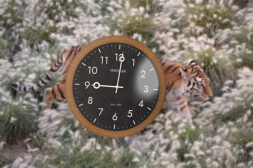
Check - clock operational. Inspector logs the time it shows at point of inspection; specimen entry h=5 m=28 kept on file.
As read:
h=9 m=1
